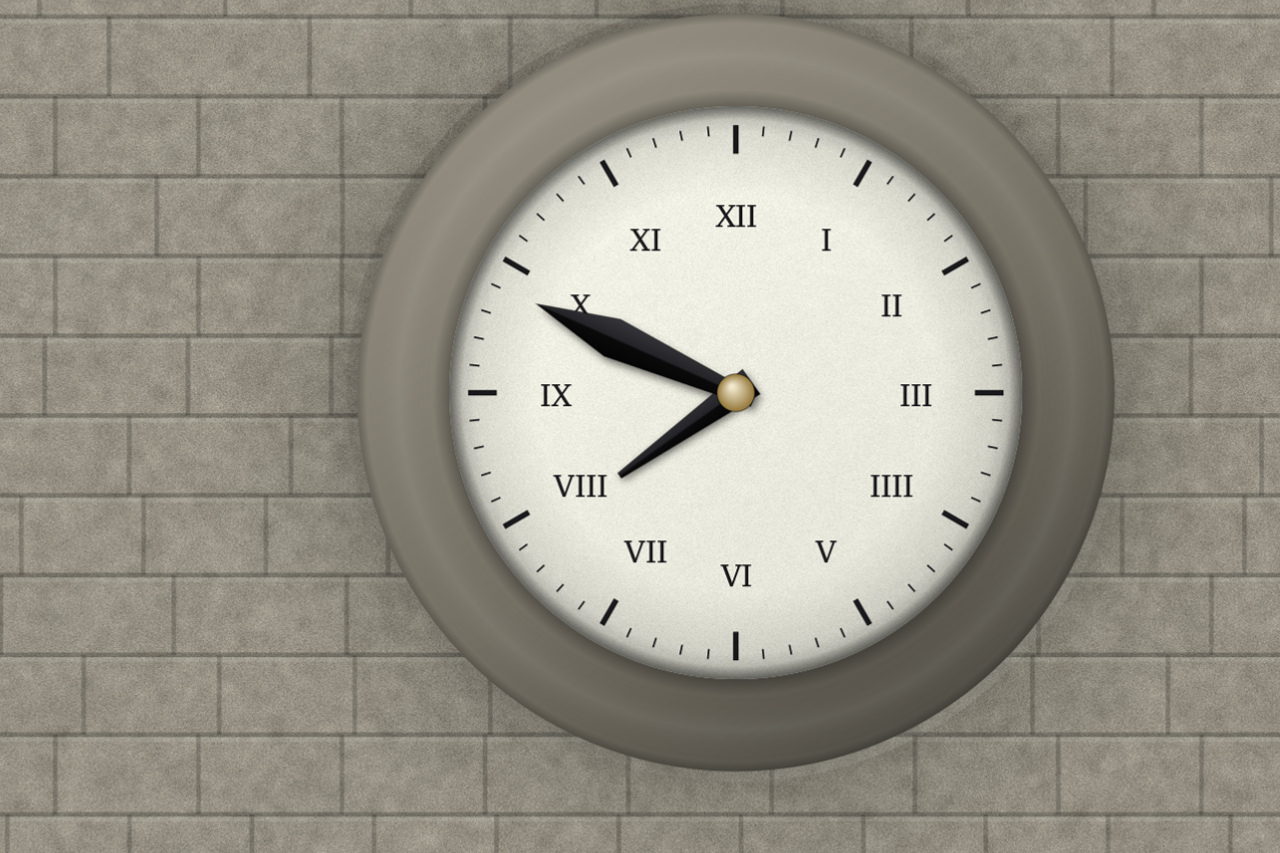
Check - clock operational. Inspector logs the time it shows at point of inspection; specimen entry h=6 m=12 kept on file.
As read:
h=7 m=49
